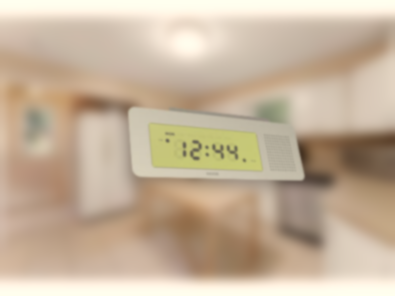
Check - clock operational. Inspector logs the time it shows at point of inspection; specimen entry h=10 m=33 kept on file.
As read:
h=12 m=44
